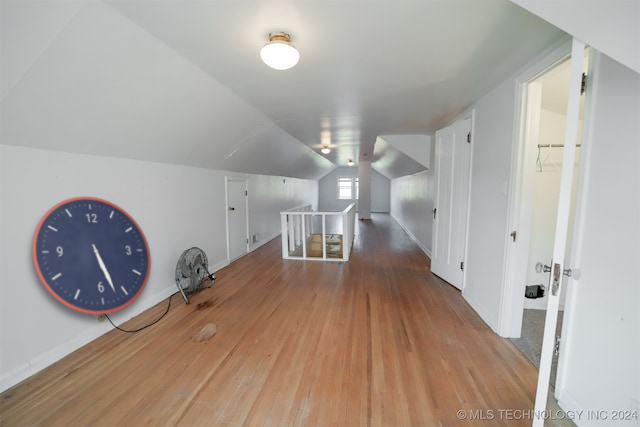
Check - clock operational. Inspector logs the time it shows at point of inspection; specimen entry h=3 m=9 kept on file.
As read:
h=5 m=27
